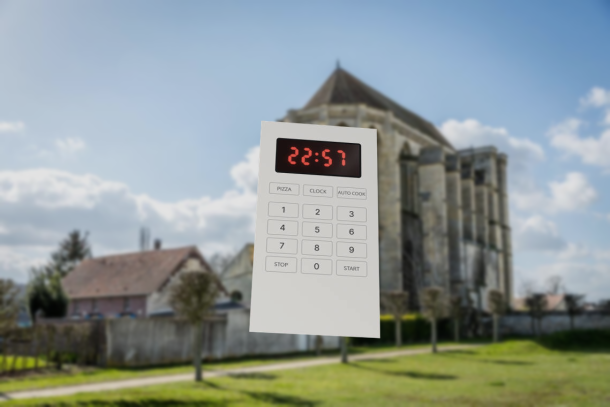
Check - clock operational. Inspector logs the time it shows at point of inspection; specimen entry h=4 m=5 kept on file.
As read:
h=22 m=57
